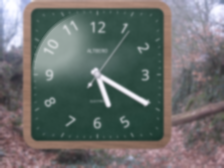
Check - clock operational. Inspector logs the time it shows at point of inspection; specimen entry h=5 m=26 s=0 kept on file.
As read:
h=5 m=20 s=6
